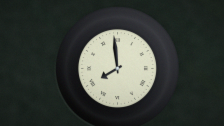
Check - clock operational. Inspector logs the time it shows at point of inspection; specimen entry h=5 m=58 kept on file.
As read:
h=7 m=59
